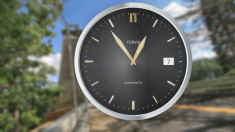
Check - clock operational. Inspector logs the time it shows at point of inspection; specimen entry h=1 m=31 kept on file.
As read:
h=12 m=54
